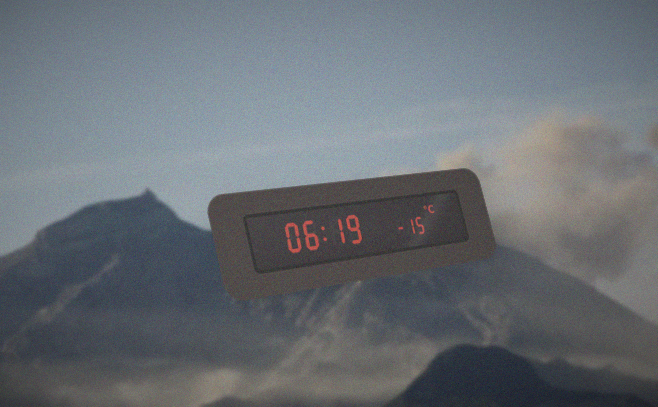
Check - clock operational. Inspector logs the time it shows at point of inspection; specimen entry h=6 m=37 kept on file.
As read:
h=6 m=19
